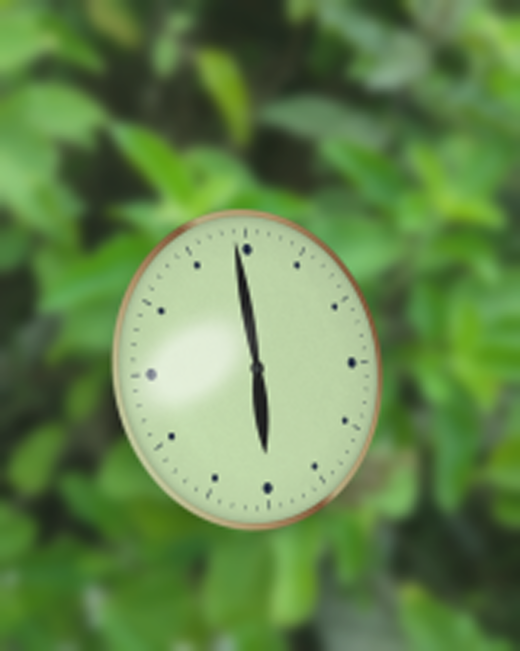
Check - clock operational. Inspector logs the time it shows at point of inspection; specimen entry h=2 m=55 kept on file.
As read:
h=5 m=59
